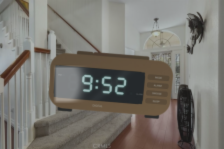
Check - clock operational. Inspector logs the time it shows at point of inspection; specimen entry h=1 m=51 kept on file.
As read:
h=9 m=52
